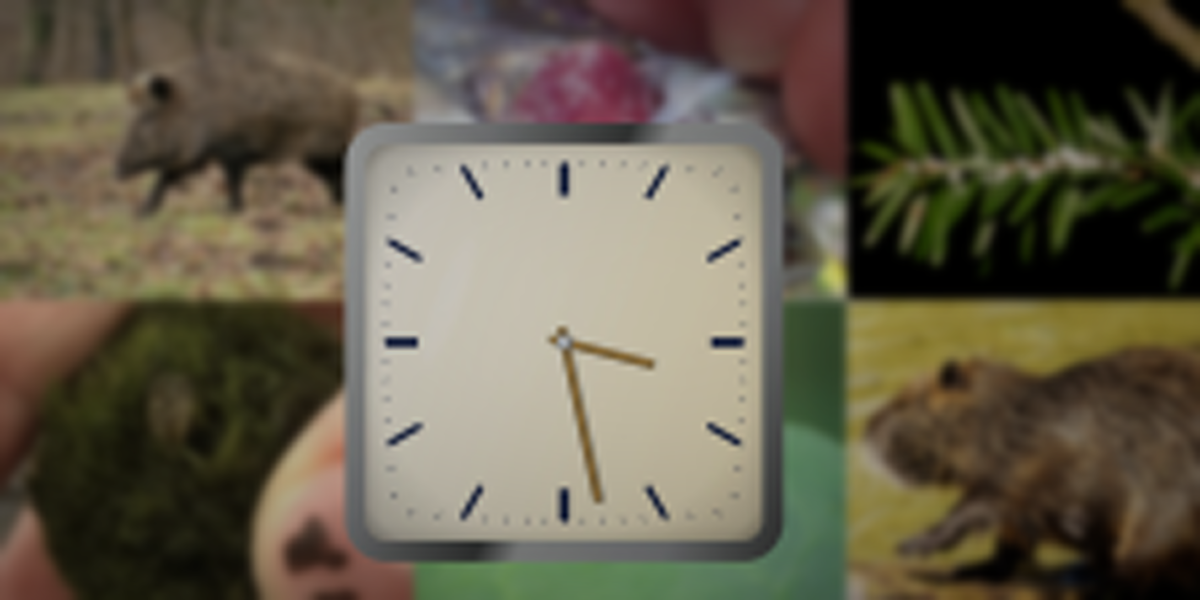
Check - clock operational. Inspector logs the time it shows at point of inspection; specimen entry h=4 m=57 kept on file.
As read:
h=3 m=28
